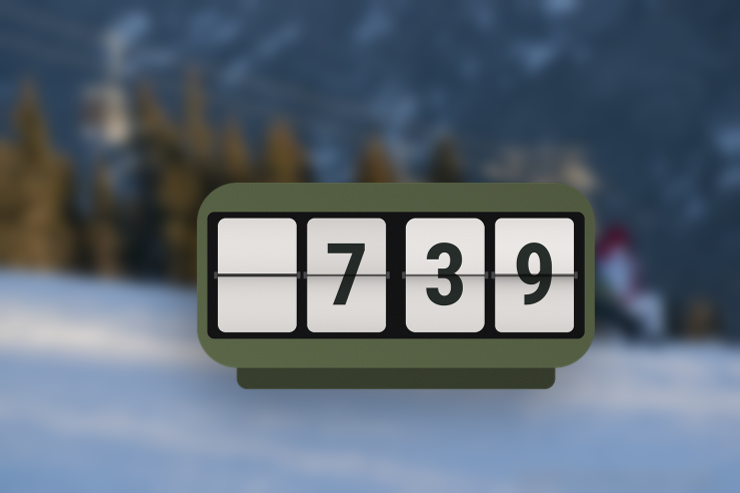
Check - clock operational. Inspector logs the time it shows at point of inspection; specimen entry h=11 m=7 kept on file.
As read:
h=7 m=39
